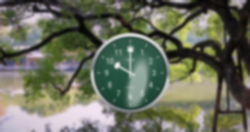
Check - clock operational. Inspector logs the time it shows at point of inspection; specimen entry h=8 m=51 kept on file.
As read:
h=10 m=0
